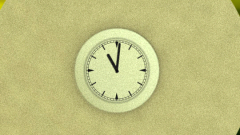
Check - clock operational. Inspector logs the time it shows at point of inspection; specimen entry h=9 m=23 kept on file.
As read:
h=11 m=1
